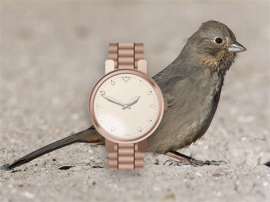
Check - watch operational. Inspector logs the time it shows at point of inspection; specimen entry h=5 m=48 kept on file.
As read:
h=1 m=49
